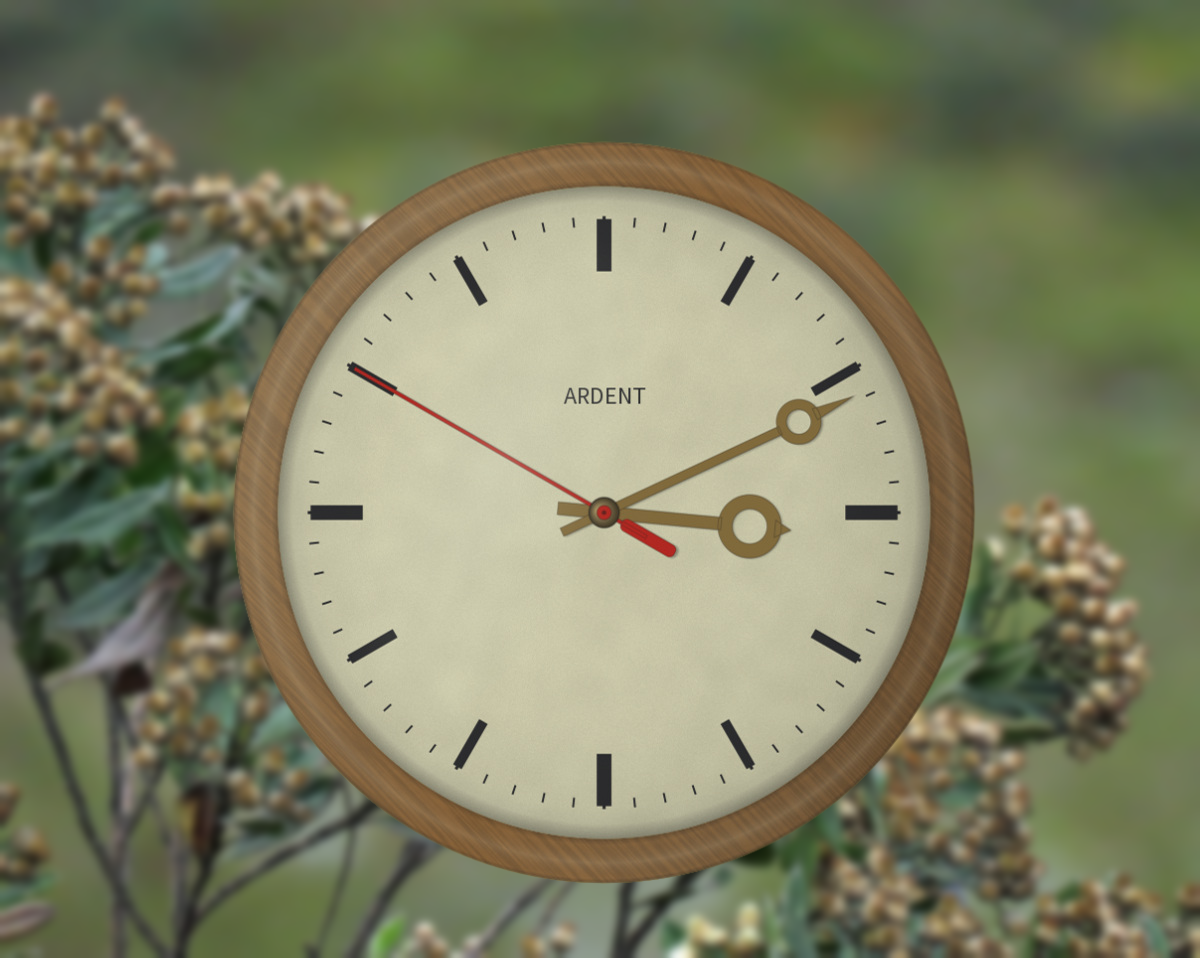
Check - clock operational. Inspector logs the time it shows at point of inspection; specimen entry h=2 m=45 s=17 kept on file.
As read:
h=3 m=10 s=50
